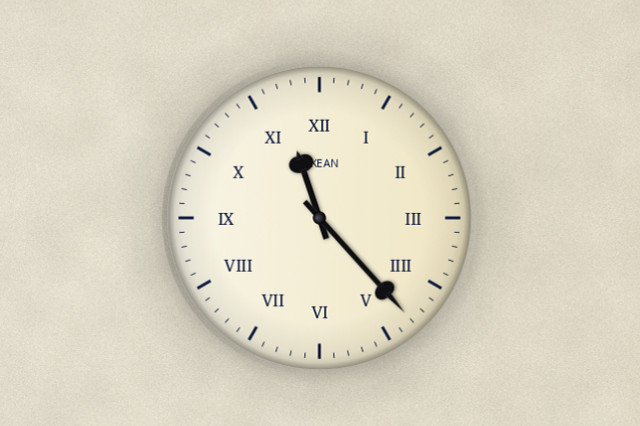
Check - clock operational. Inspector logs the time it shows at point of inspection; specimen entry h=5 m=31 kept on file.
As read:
h=11 m=23
